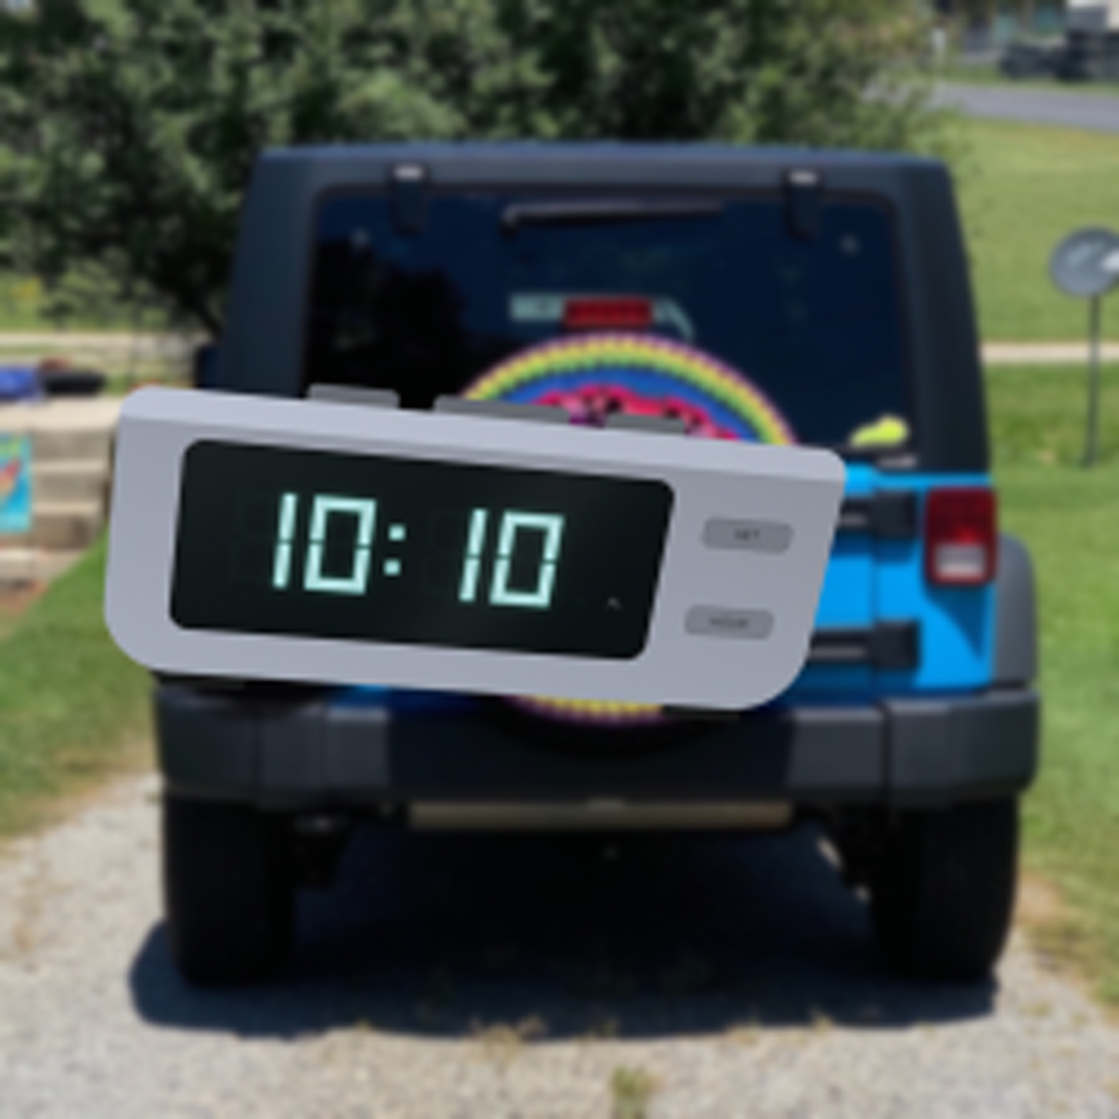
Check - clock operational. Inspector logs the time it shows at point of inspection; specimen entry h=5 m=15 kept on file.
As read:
h=10 m=10
